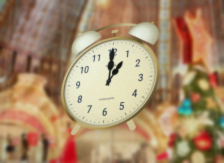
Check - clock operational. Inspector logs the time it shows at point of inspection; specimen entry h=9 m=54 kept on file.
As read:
h=1 m=0
